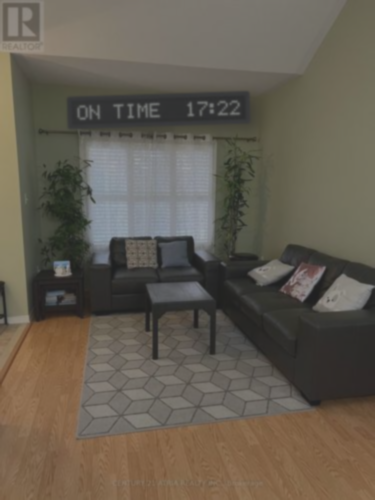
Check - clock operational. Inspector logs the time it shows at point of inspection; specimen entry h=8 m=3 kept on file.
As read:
h=17 m=22
